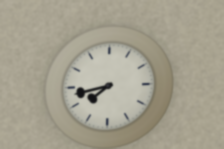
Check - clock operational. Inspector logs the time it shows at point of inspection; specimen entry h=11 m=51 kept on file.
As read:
h=7 m=43
